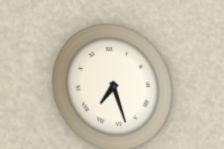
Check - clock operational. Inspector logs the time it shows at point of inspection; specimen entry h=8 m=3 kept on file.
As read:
h=7 m=28
